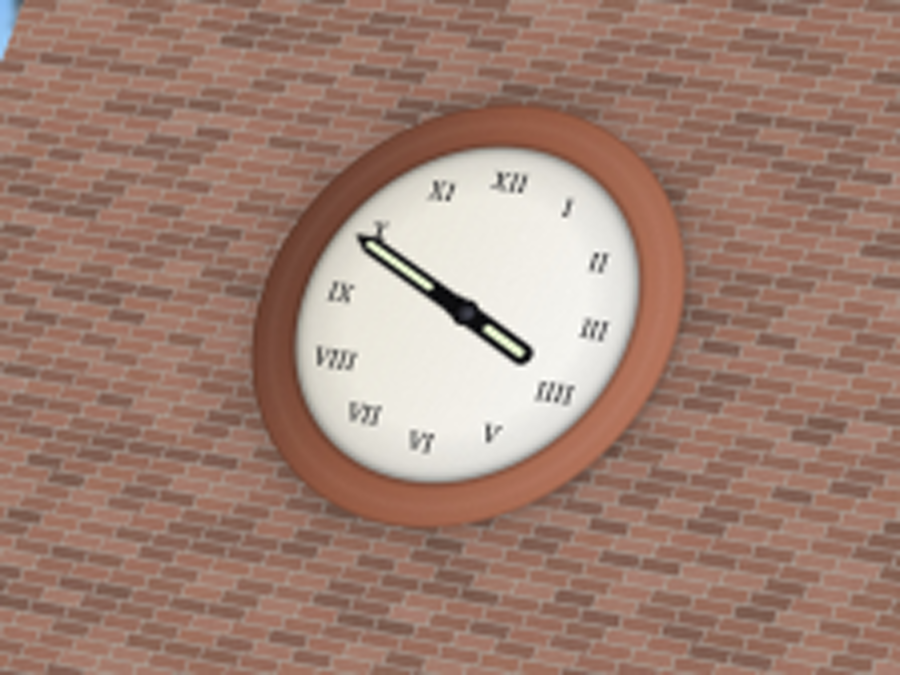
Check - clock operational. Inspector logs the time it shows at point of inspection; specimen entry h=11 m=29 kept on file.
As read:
h=3 m=49
